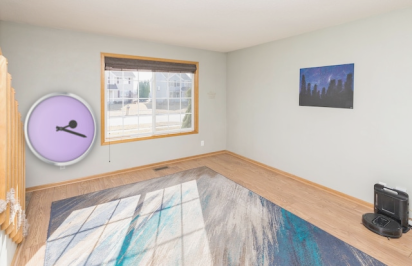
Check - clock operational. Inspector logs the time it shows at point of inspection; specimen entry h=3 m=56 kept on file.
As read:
h=2 m=18
